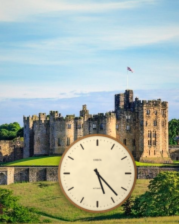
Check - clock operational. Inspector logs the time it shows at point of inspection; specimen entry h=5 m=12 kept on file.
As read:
h=5 m=23
